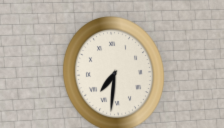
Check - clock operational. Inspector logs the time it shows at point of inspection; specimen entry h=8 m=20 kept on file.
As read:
h=7 m=32
